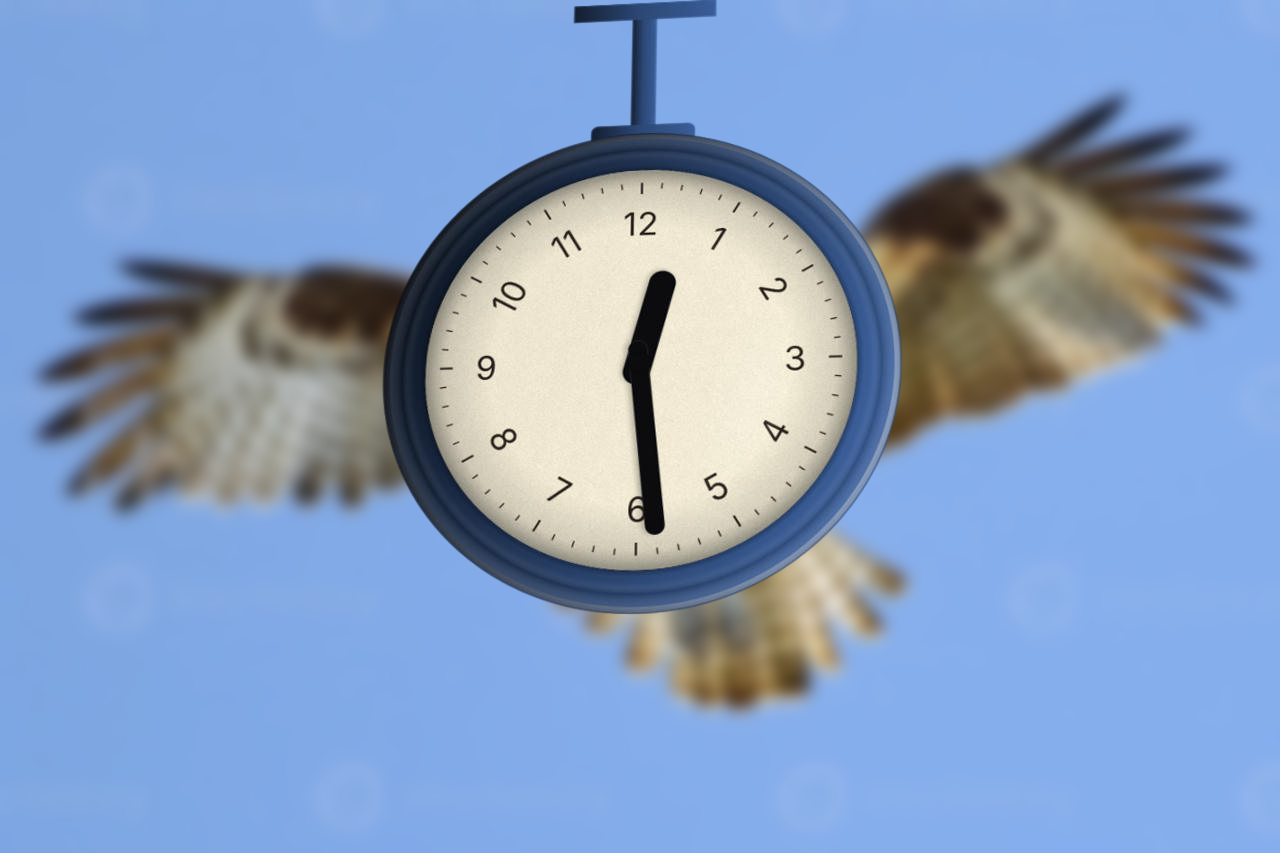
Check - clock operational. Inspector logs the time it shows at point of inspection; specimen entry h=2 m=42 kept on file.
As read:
h=12 m=29
